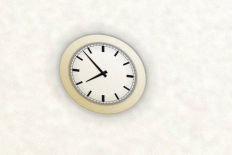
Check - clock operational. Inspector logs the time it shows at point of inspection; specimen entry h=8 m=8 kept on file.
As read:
h=7 m=53
